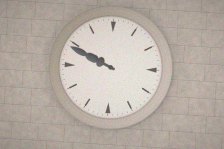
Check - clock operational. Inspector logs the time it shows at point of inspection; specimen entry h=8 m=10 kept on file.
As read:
h=9 m=49
